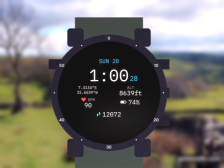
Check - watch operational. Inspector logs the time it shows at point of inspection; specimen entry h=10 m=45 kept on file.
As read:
h=1 m=0
